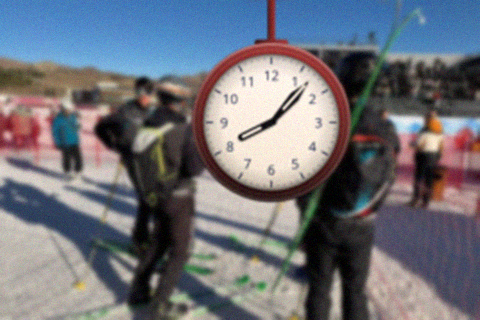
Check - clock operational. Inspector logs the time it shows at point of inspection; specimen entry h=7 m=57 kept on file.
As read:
h=8 m=7
